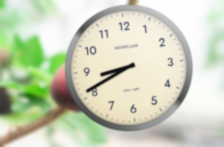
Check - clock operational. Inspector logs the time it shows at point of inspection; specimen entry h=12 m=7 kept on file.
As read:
h=8 m=41
